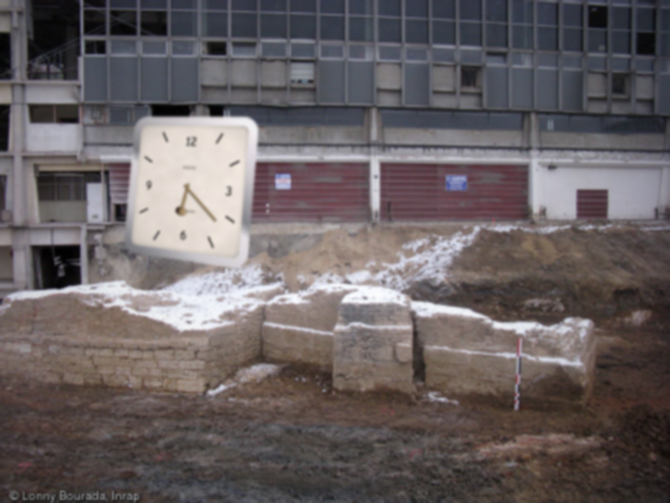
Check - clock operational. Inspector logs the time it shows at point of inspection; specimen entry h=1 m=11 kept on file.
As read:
h=6 m=22
